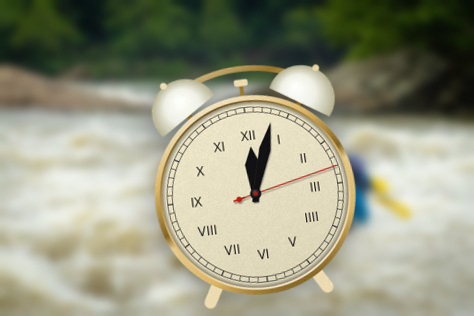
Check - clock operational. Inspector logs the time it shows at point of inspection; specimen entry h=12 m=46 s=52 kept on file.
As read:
h=12 m=3 s=13
